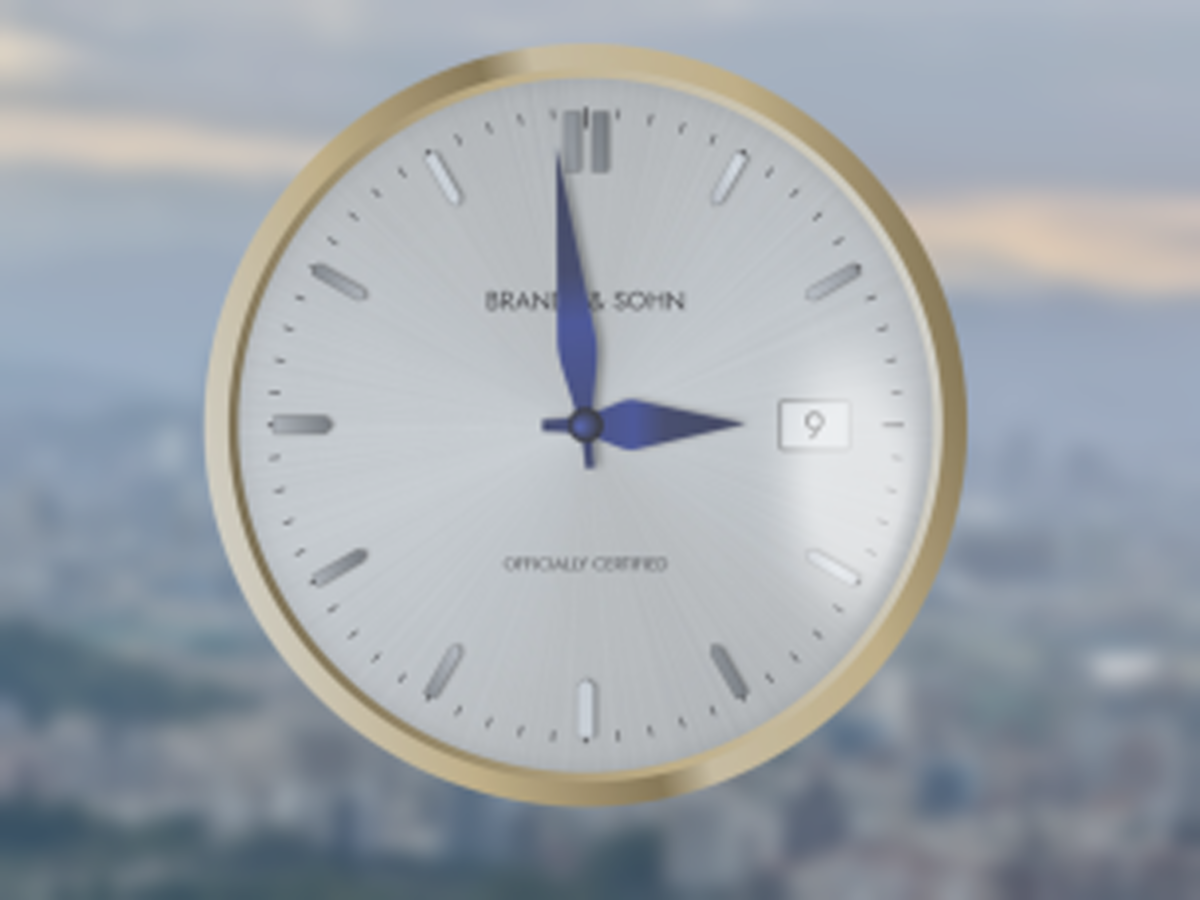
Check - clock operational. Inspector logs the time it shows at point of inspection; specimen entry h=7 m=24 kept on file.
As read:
h=2 m=59
